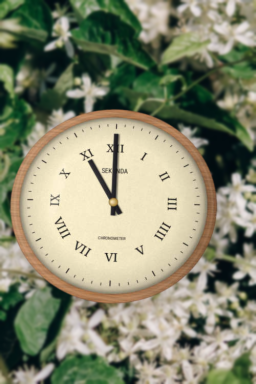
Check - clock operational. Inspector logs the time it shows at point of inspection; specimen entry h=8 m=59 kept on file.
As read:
h=11 m=0
